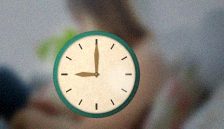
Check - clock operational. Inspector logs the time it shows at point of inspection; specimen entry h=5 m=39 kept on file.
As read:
h=9 m=0
